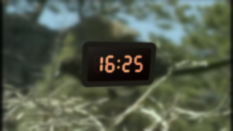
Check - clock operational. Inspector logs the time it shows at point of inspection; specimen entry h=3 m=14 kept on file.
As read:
h=16 m=25
